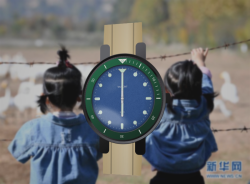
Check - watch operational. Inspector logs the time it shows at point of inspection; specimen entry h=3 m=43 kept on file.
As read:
h=6 m=0
